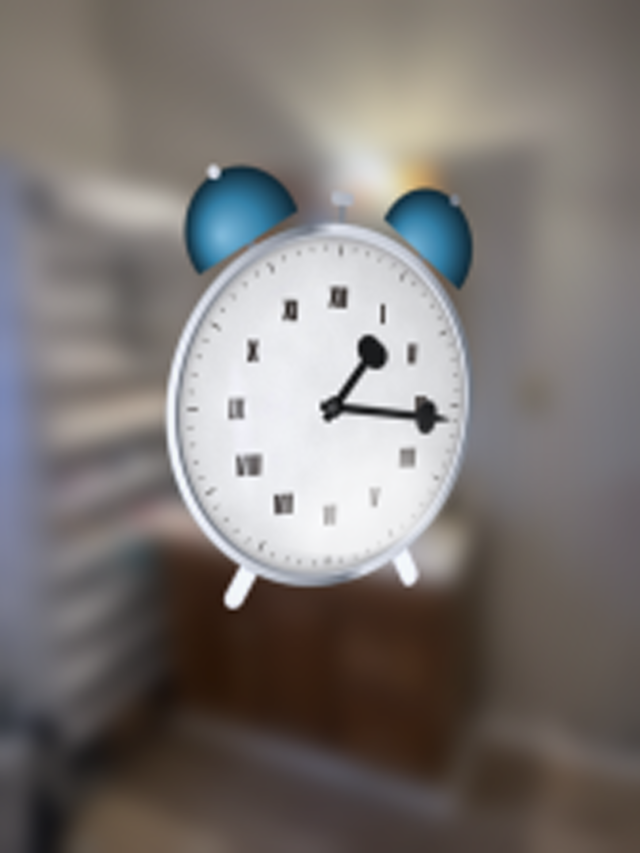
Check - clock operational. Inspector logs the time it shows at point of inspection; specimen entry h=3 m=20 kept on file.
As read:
h=1 m=16
